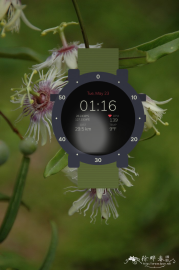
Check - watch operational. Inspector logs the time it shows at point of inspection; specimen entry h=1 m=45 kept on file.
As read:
h=1 m=16
